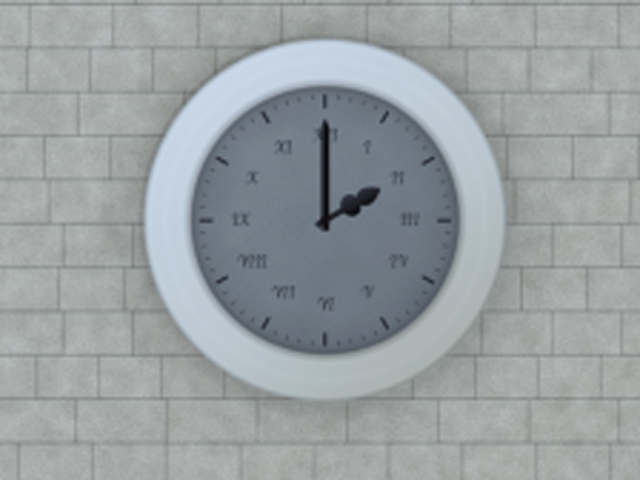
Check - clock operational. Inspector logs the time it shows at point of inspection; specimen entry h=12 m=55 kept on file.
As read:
h=2 m=0
